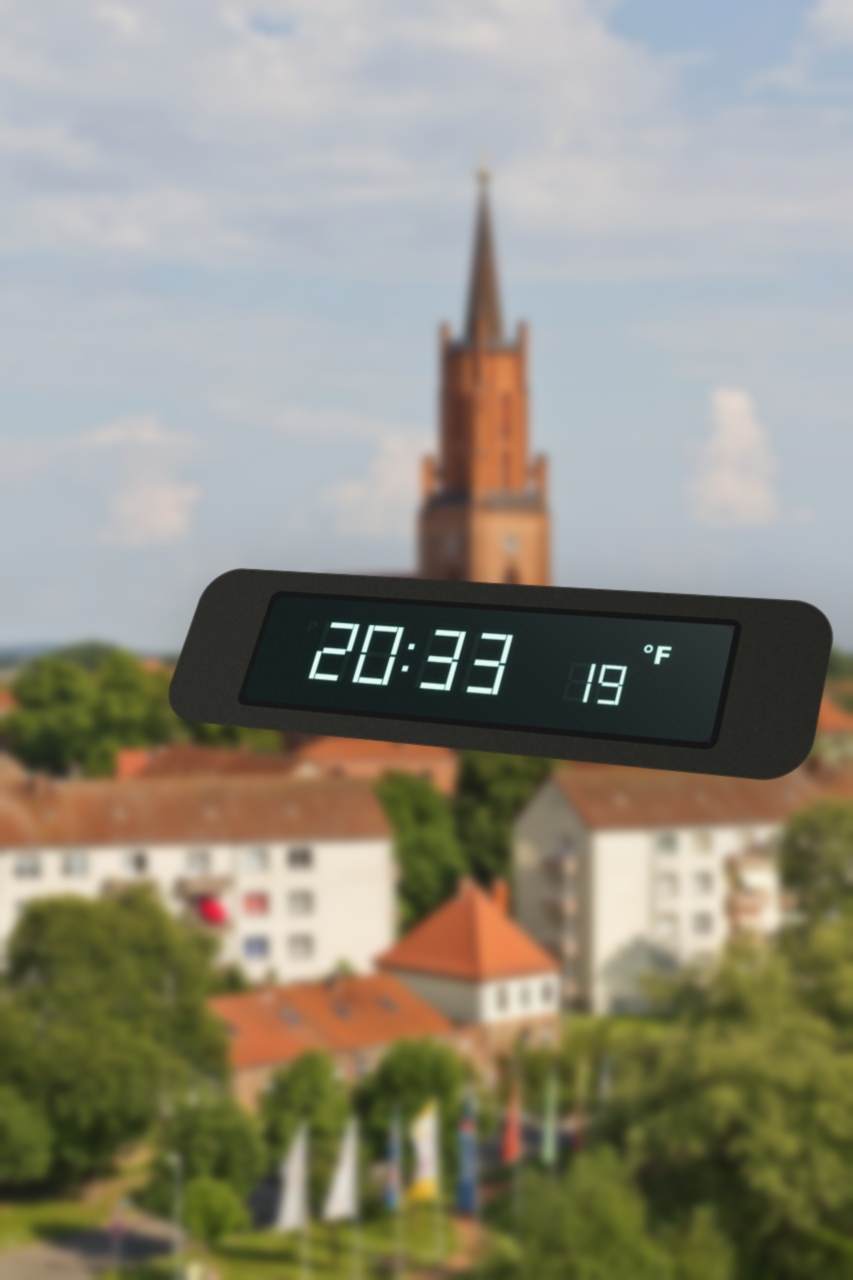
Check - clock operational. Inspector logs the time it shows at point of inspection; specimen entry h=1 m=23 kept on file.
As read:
h=20 m=33
